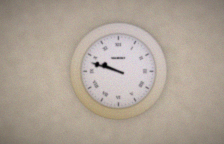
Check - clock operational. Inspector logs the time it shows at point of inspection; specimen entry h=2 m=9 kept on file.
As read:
h=9 m=48
